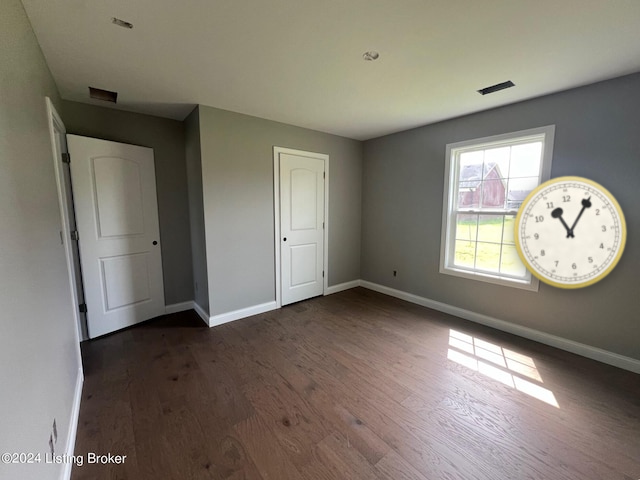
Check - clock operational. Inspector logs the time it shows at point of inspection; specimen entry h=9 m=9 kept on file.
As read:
h=11 m=6
